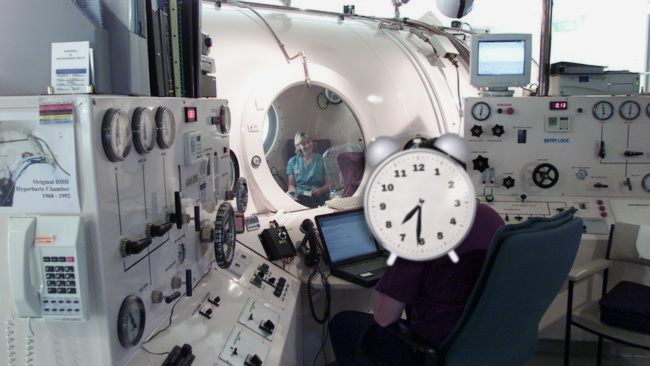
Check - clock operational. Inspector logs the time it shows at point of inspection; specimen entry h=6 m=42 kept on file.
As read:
h=7 m=31
